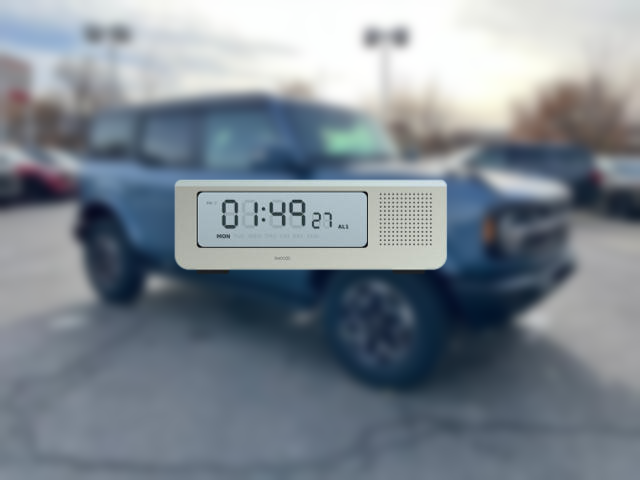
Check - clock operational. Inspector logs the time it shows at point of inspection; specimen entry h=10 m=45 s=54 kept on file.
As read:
h=1 m=49 s=27
